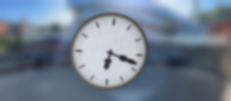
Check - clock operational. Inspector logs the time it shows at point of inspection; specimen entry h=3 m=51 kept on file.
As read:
h=6 m=18
